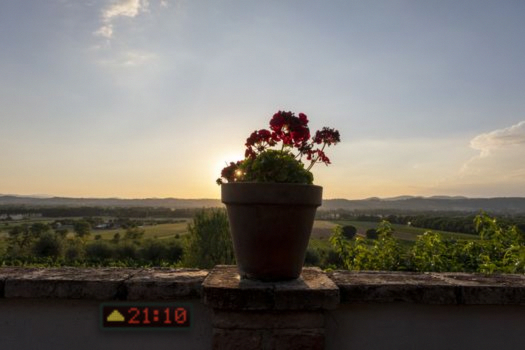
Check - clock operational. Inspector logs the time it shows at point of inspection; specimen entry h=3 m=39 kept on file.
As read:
h=21 m=10
